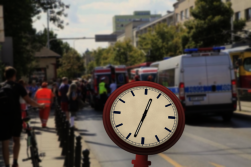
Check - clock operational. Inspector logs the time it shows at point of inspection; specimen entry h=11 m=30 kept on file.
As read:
h=12 m=33
